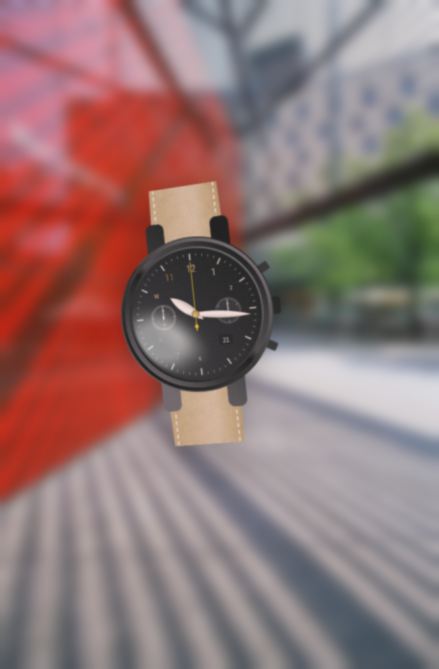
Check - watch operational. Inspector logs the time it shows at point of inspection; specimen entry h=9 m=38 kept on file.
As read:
h=10 m=16
